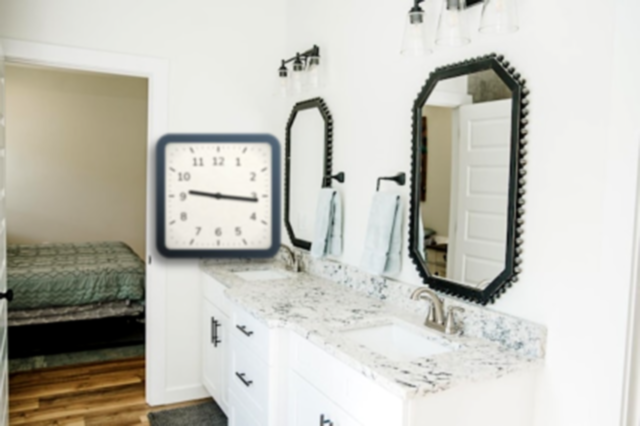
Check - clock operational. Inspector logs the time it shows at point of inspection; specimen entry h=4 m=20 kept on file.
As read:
h=9 m=16
